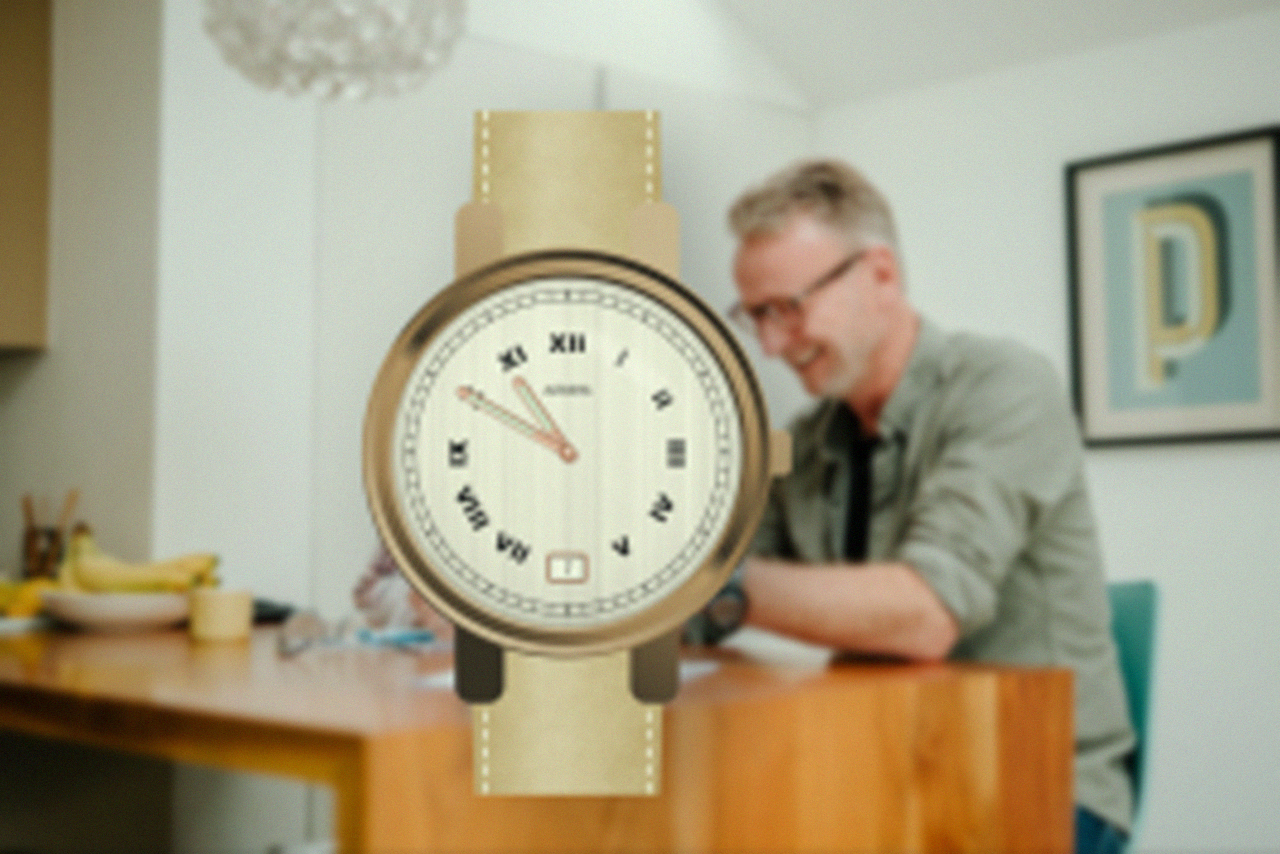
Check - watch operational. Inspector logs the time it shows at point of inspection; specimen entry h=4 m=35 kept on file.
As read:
h=10 m=50
